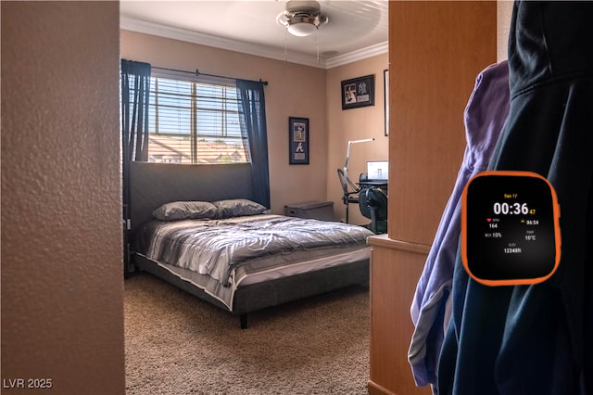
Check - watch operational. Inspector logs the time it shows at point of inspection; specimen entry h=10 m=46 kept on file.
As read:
h=0 m=36
